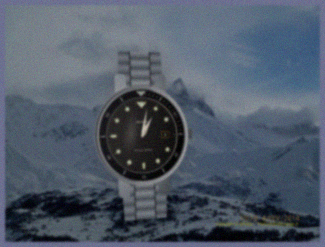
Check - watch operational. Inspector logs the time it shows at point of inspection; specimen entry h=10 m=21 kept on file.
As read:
h=1 m=2
